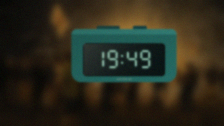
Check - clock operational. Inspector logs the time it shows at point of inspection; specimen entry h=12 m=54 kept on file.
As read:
h=19 m=49
